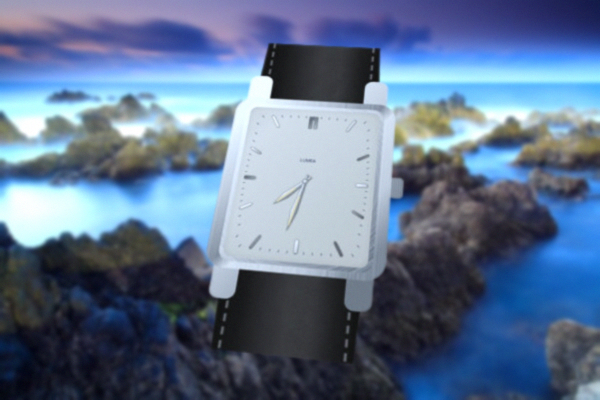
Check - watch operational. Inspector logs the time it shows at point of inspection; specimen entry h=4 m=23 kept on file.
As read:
h=7 m=32
